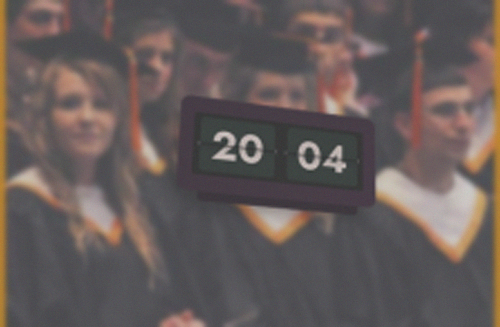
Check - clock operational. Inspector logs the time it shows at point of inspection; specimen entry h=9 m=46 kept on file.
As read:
h=20 m=4
